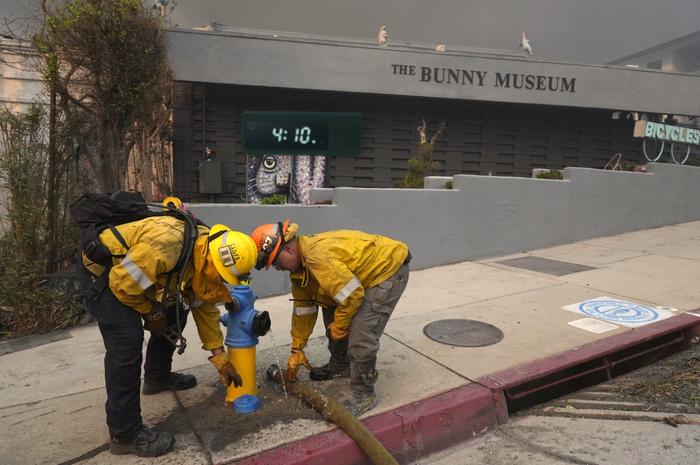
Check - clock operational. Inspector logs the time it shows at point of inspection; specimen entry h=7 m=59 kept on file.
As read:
h=4 m=10
